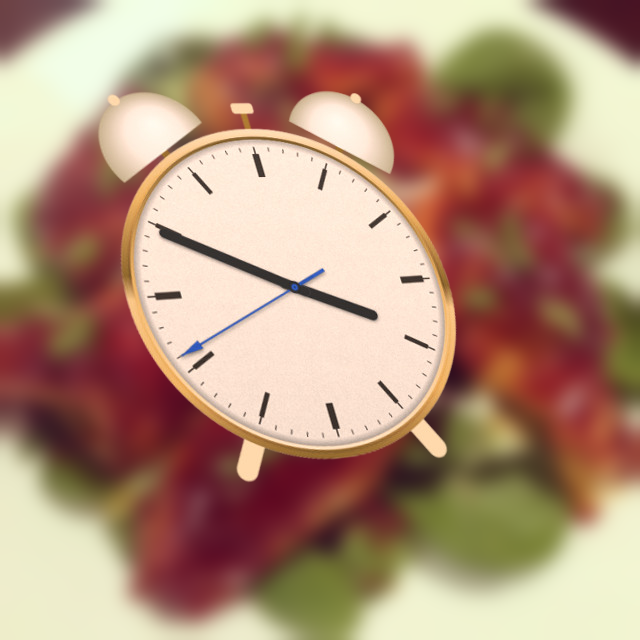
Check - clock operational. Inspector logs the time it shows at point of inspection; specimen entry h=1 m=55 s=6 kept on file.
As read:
h=3 m=49 s=41
